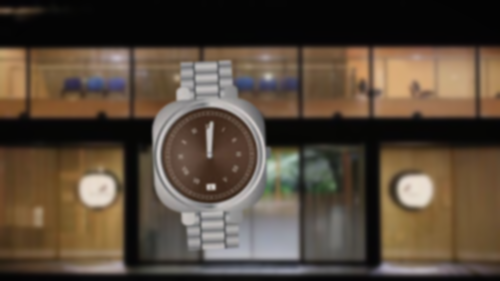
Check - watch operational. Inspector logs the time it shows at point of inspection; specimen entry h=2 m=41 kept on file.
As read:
h=12 m=1
